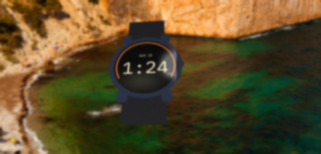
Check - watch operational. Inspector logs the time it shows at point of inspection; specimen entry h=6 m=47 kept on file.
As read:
h=1 m=24
